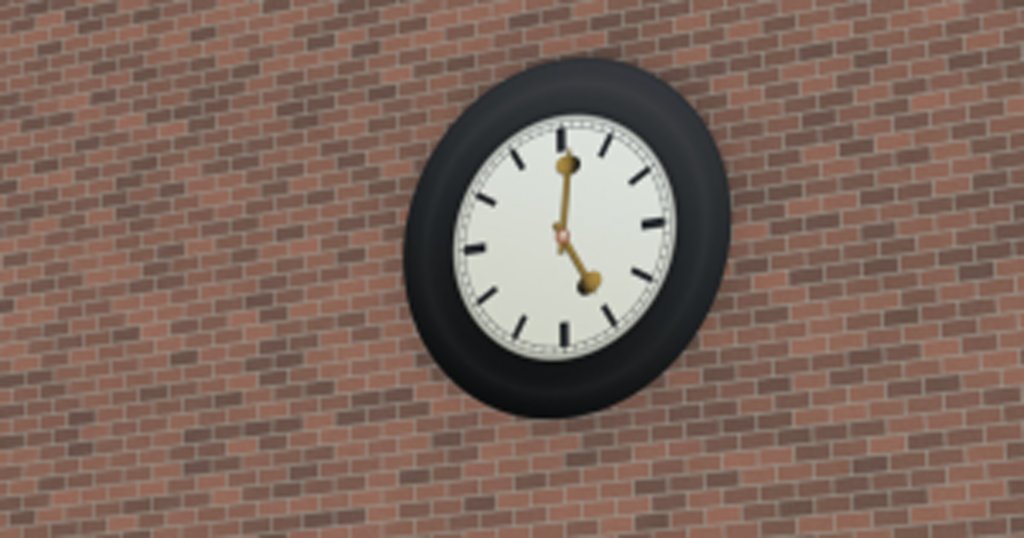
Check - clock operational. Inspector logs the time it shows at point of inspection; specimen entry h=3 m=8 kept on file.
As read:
h=5 m=1
